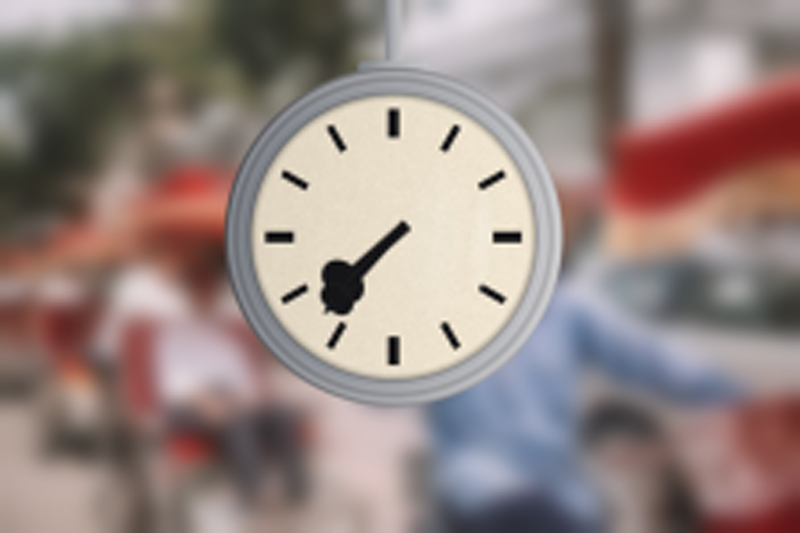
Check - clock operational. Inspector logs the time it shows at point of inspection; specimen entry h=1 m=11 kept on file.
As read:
h=7 m=37
